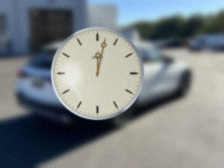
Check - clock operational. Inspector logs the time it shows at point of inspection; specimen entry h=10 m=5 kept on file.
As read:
h=12 m=2
